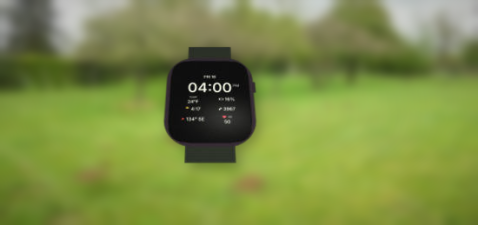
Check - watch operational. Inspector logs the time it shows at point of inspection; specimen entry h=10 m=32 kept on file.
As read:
h=4 m=0
